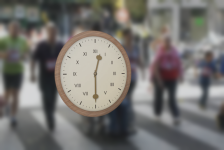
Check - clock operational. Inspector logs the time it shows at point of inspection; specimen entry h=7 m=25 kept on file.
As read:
h=12 m=30
